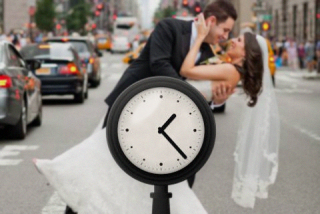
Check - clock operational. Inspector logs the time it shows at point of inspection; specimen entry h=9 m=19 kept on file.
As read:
h=1 m=23
